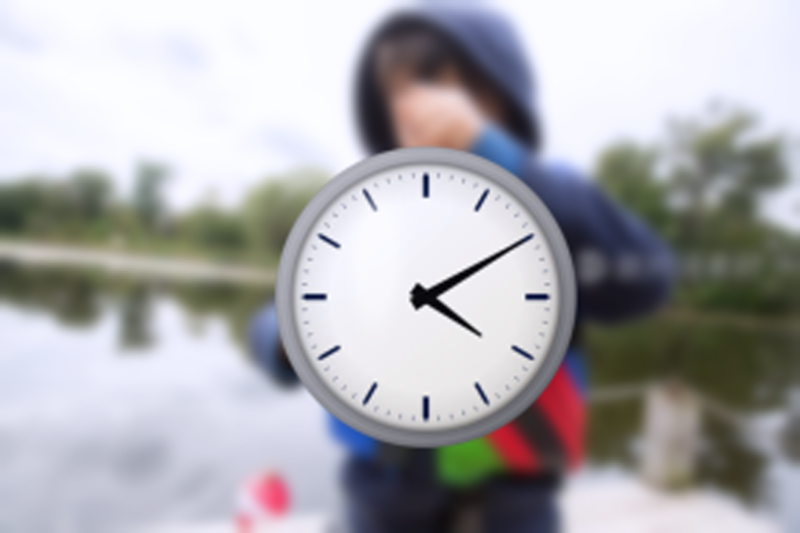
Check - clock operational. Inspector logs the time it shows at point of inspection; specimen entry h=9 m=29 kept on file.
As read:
h=4 m=10
